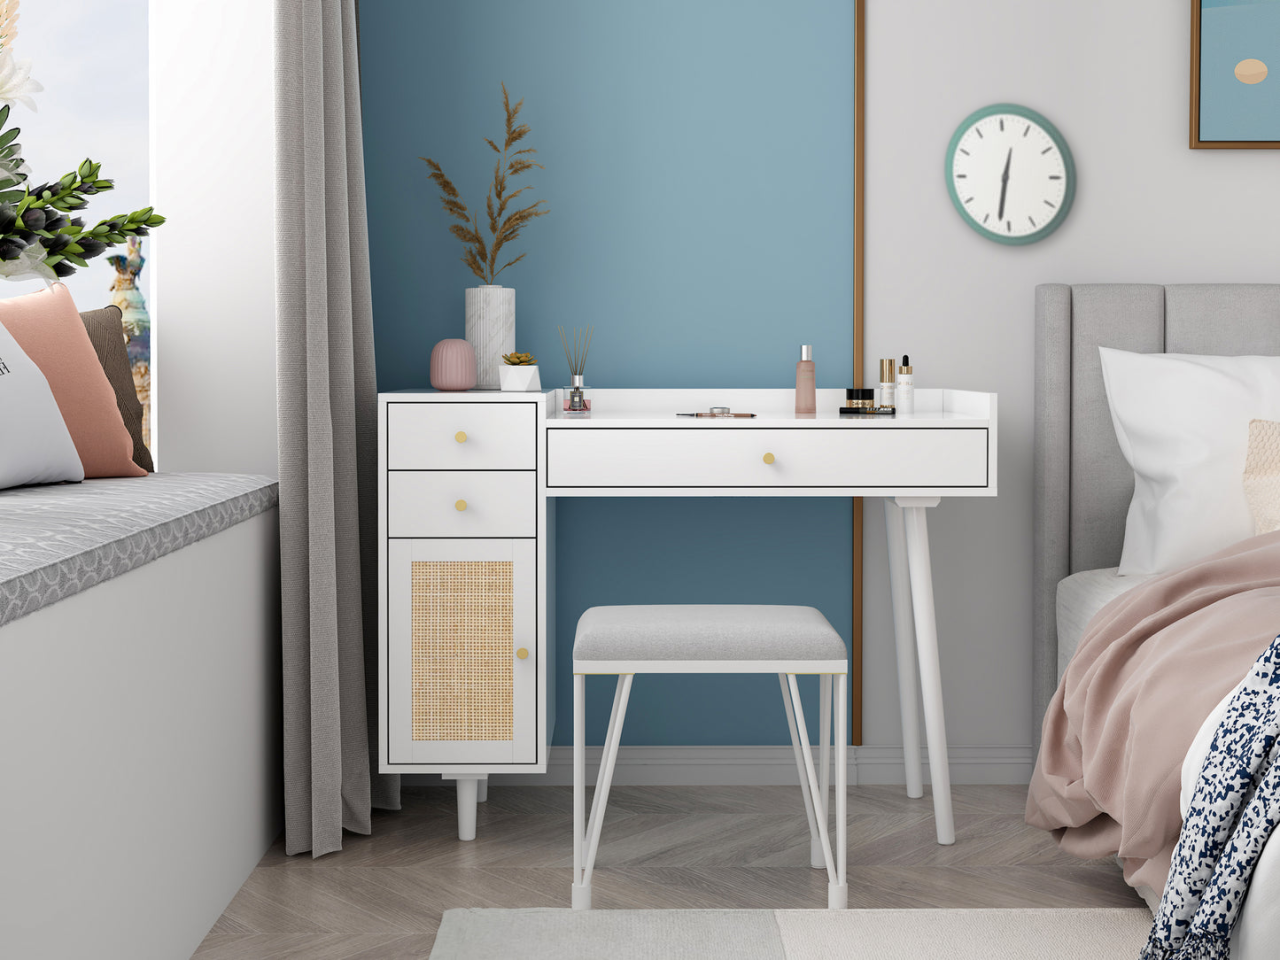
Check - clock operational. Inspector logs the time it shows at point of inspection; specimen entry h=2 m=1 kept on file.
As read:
h=12 m=32
